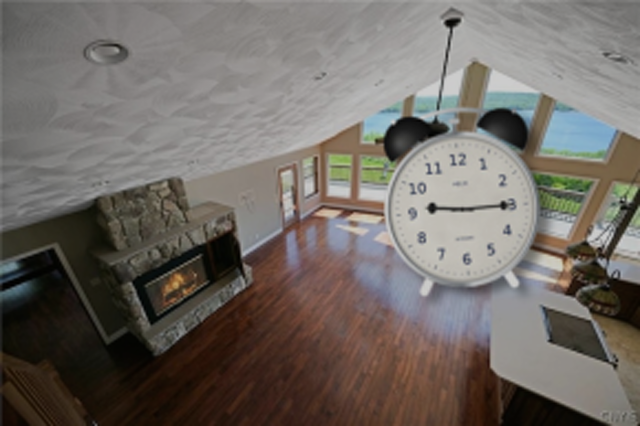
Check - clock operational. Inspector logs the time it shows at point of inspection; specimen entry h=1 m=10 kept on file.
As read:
h=9 m=15
